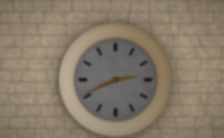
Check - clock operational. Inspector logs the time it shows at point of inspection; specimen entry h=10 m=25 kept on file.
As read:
h=2 m=41
